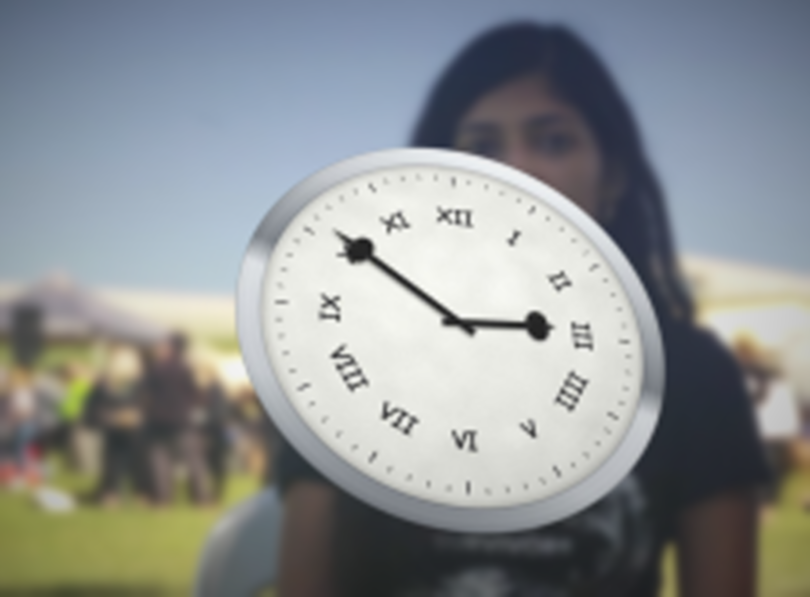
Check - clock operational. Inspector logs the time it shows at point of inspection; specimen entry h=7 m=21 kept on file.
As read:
h=2 m=51
